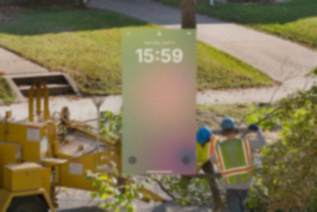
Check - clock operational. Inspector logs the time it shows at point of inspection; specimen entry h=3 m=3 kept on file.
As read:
h=15 m=59
